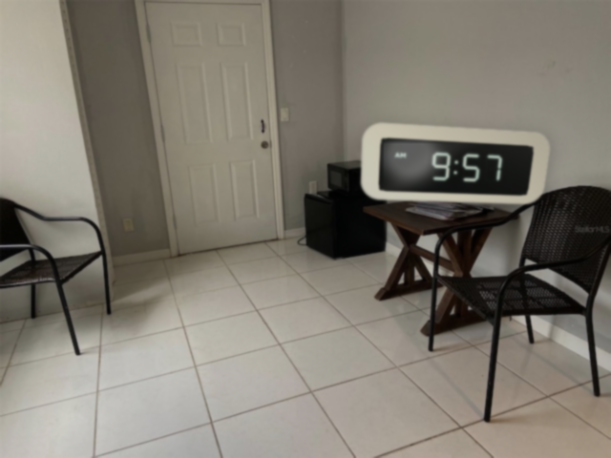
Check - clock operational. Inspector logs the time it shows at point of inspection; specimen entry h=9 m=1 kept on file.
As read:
h=9 m=57
